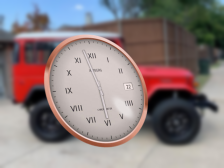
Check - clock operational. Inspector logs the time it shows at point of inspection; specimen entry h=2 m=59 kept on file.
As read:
h=5 m=58
